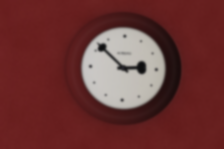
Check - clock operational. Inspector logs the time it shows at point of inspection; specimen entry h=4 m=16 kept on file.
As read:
h=2 m=52
